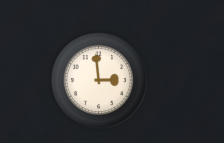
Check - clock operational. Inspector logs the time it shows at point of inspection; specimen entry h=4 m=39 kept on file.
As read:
h=2 m=59
